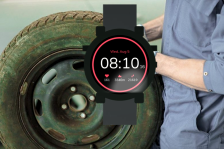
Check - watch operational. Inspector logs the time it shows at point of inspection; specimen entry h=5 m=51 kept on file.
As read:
h=8 m=10
